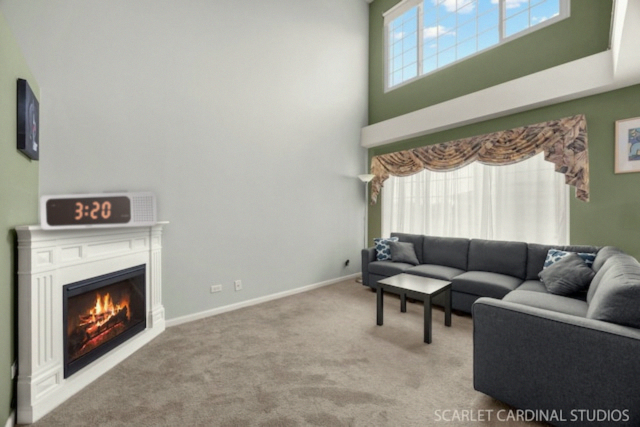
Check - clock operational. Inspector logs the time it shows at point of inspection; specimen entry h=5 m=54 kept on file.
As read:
h=3 m=20
